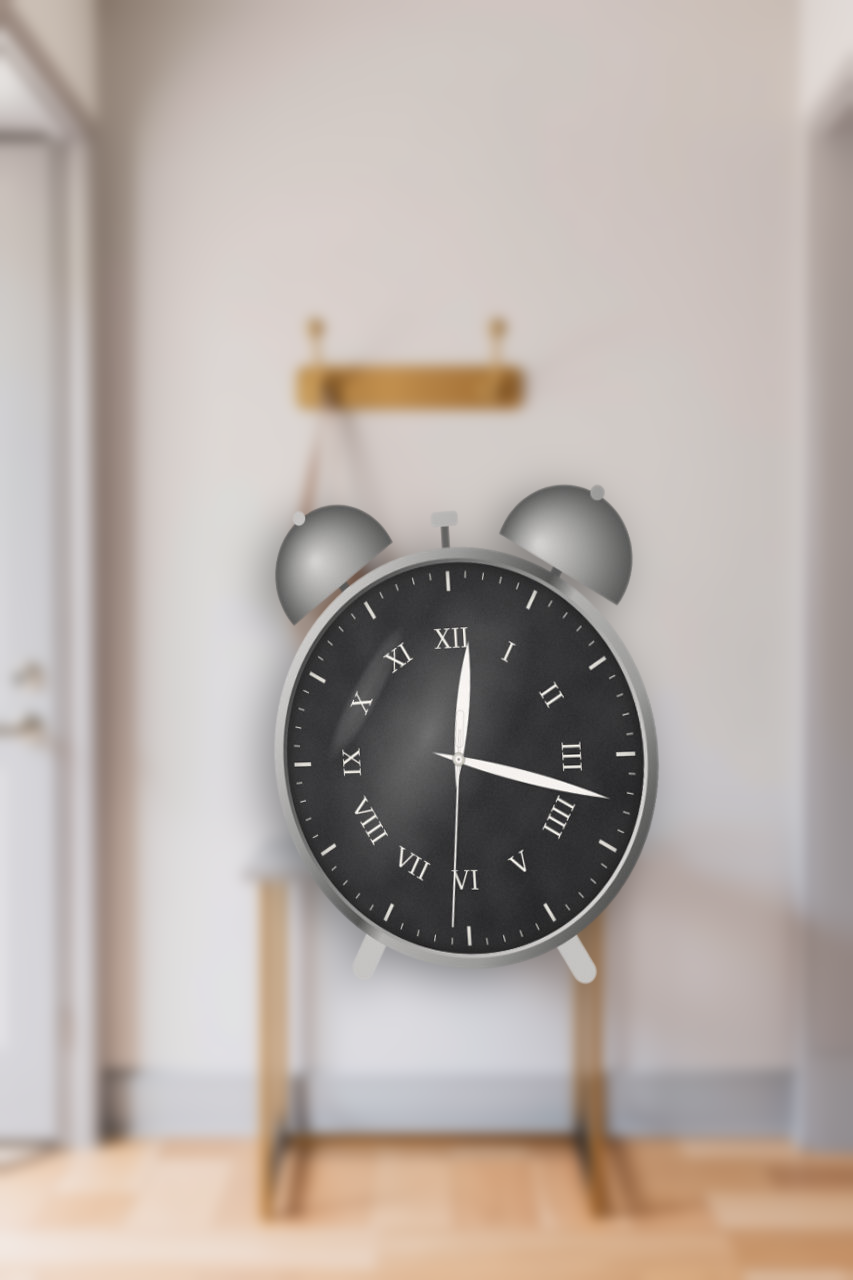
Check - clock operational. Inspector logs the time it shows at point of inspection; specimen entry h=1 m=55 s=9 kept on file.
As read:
h=12 m=17 s=31
